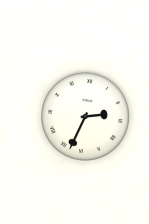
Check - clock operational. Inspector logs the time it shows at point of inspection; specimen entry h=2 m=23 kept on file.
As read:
h=2 m=33
